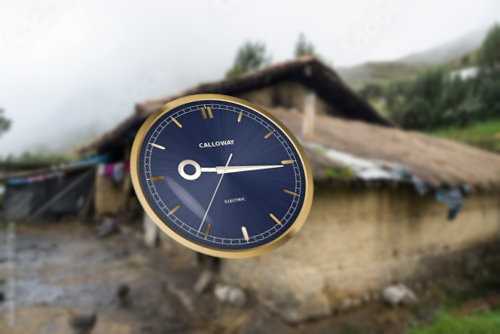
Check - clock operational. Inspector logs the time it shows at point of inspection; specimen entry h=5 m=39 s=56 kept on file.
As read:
h=9 m=15 s=36
